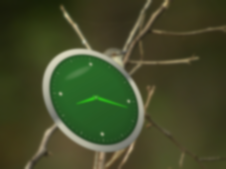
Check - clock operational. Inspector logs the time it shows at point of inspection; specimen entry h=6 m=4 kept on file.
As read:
h=8 m=17
